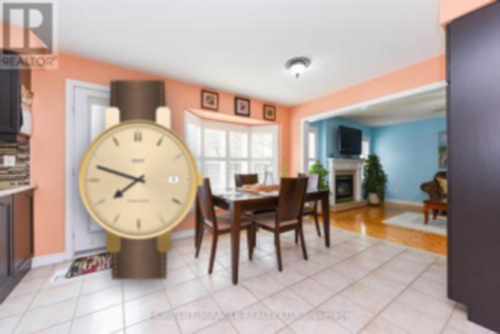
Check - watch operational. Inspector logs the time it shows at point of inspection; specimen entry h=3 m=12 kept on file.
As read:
h=7 m=48
